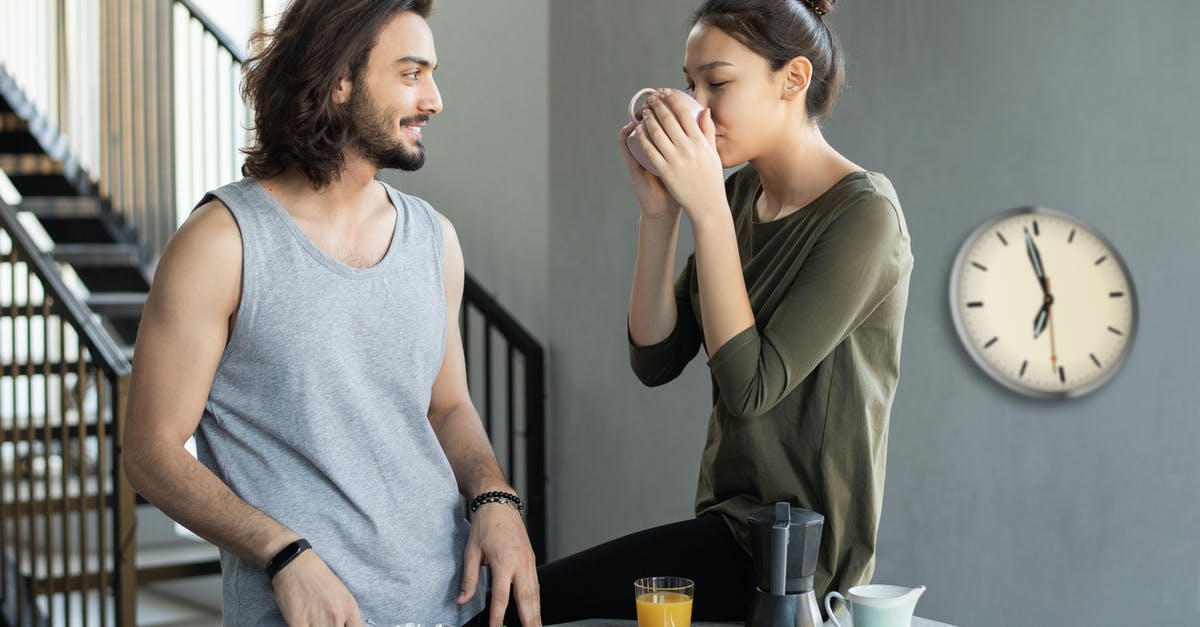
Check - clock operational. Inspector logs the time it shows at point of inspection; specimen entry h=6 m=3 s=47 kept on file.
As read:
h=6 m=58 s=31
